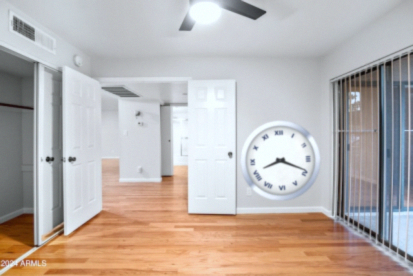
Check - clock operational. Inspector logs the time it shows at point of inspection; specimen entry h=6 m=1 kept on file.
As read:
h=8 m=19
